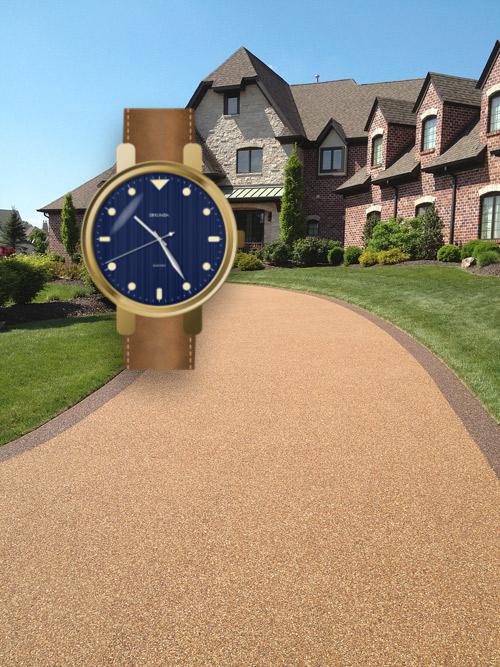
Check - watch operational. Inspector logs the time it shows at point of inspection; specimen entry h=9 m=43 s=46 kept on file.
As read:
h=10 m=24 s=41
